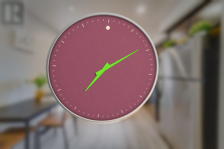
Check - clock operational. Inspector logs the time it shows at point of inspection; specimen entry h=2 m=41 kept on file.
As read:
h=7 m=9
